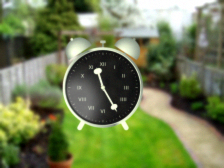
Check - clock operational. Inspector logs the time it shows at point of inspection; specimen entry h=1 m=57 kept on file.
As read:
h=11 m=25
